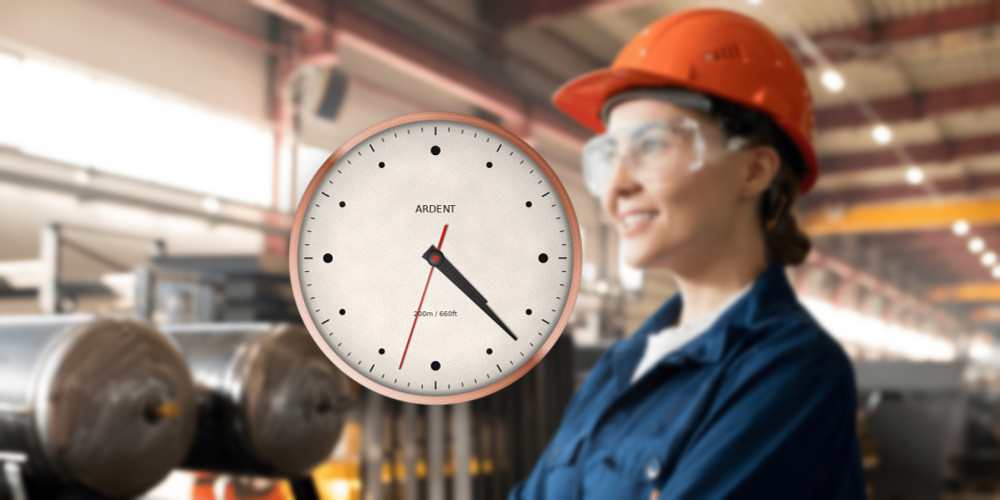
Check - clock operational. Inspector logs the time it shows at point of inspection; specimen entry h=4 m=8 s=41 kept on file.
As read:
h=4 m=22 s=33
